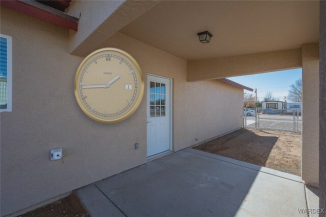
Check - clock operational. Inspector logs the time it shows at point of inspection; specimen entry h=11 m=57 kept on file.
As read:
h=1 m=44
